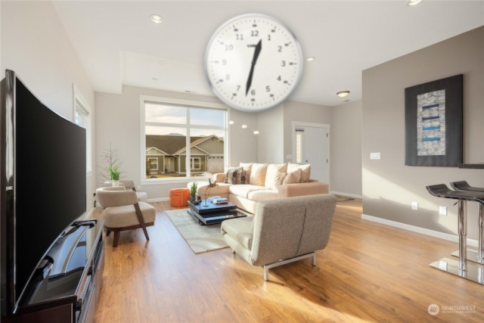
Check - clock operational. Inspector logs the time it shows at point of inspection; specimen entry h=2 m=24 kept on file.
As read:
h=12 m=32
